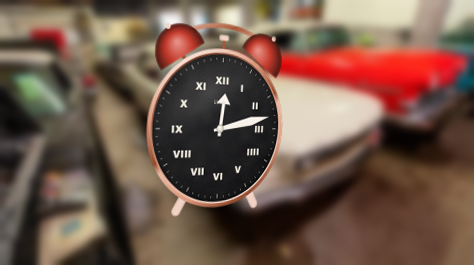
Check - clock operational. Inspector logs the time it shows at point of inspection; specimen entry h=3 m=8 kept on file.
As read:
h=12 m=13
